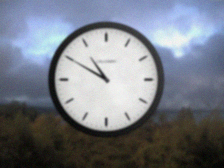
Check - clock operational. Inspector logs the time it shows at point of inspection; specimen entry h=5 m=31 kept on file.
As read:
h=10 m=50
